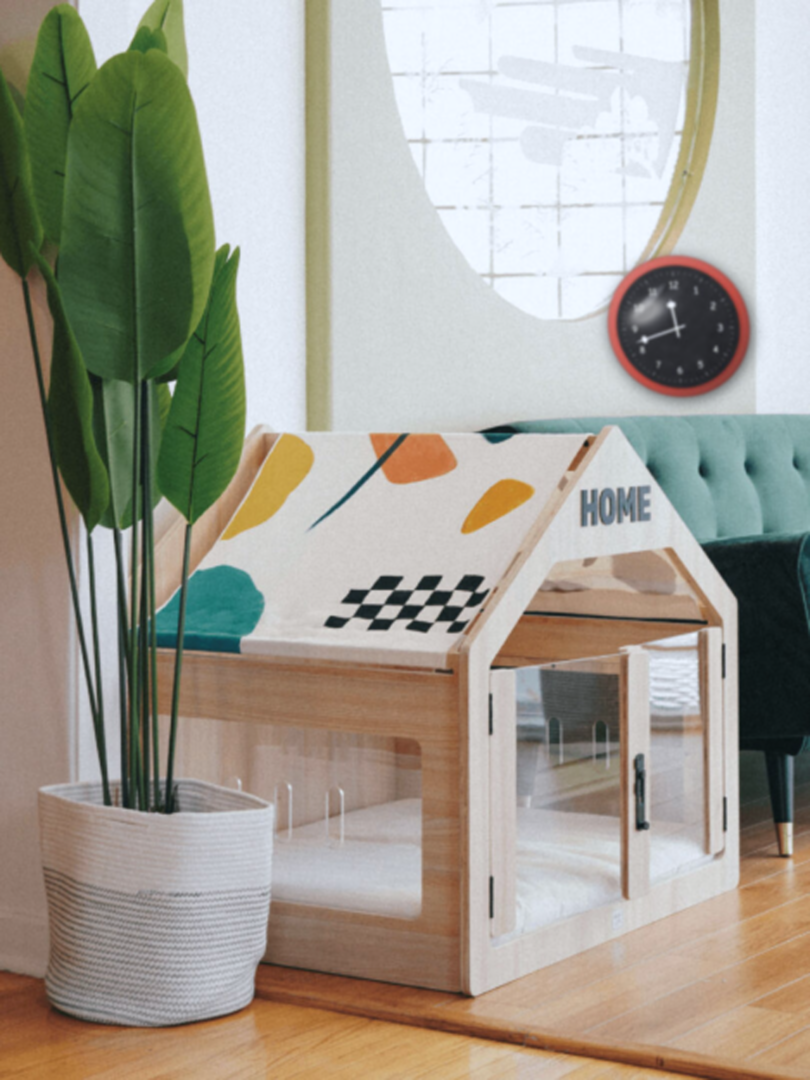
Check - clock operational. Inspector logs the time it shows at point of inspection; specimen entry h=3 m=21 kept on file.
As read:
h=11 m=42
